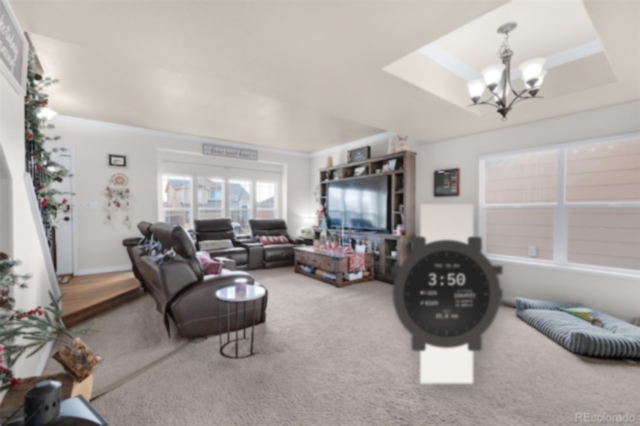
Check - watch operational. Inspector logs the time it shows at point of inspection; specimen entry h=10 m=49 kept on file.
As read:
h=3 m=50
